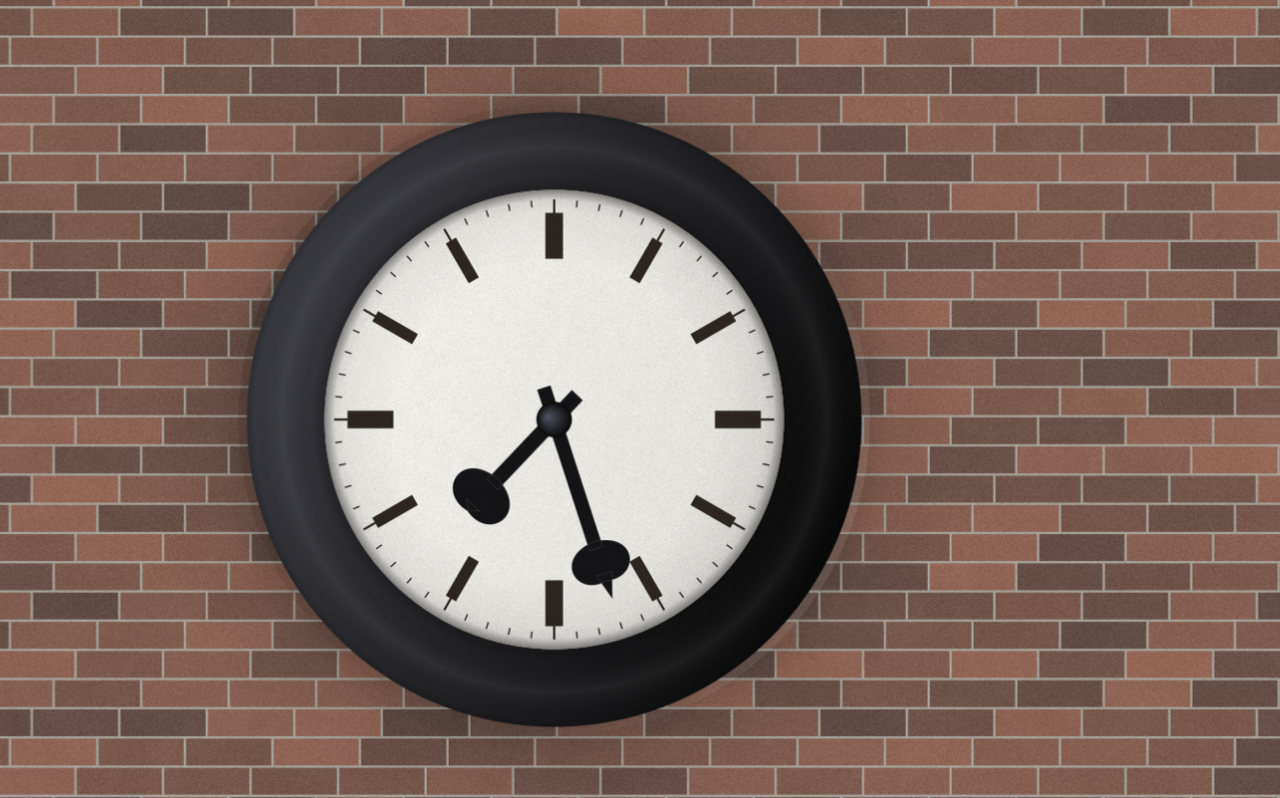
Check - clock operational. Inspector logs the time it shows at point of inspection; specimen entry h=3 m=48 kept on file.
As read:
h=7 m=27
